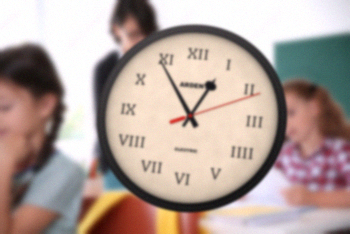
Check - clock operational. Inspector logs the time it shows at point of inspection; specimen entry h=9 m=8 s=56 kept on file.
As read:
h=12 m=54 s=11
